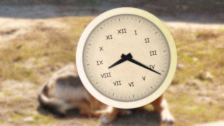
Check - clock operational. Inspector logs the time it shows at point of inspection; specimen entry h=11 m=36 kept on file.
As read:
h=8 m=21
